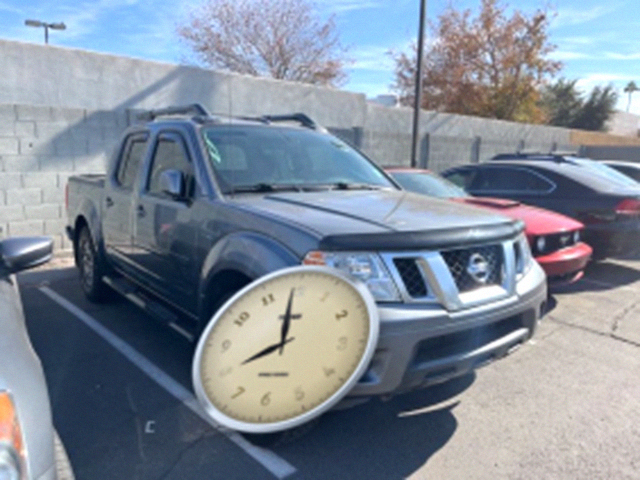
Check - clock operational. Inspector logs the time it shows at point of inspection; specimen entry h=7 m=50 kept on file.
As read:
h=7 m=59
